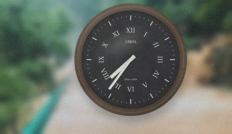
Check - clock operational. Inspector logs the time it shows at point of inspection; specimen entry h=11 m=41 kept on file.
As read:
h=7 m=36
